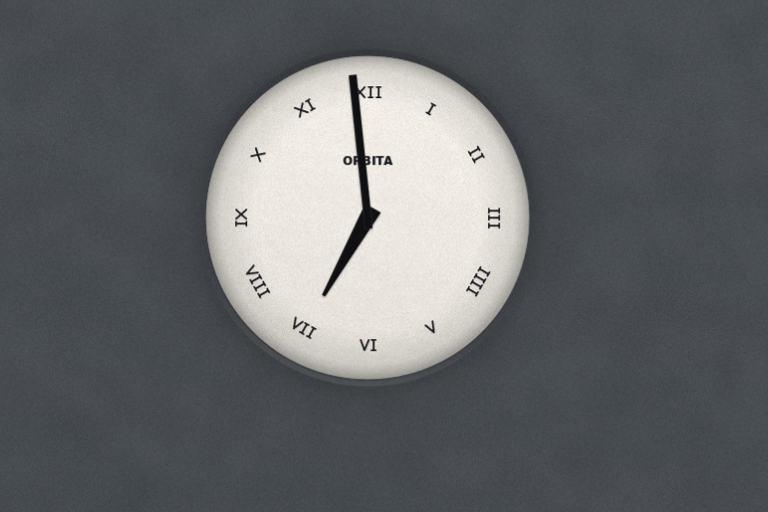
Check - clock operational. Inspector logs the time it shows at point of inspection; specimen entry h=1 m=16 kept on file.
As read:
h=6 m=59
